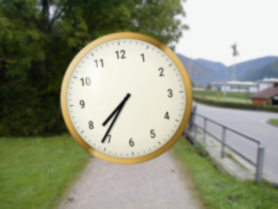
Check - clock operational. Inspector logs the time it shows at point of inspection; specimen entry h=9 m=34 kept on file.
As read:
h=7 m=36
